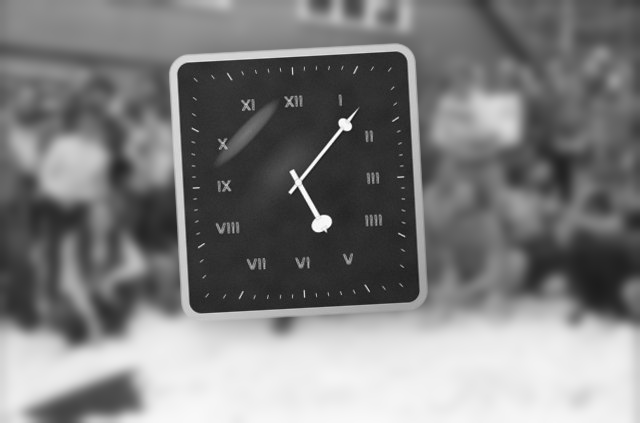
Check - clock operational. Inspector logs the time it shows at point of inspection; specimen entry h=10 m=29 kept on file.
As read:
h=5 m=7
